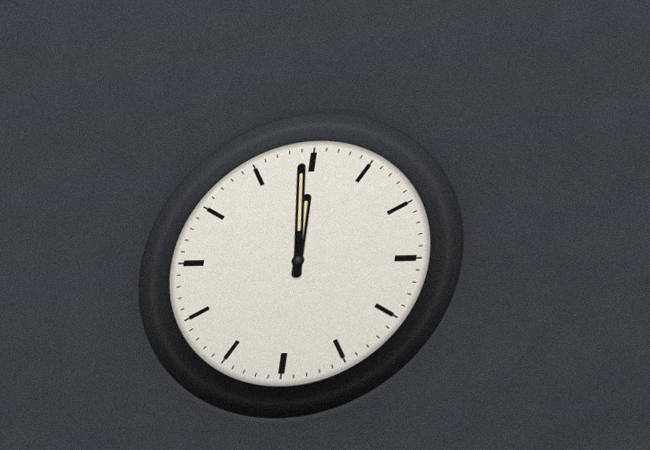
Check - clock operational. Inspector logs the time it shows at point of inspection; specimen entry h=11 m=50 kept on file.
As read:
h=11 m=59
